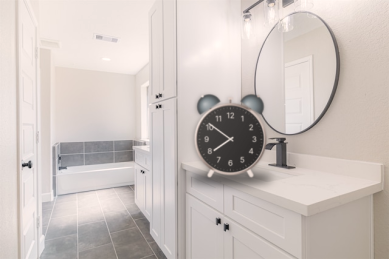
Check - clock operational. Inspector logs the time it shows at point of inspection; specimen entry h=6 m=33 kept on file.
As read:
h=7 m=51
